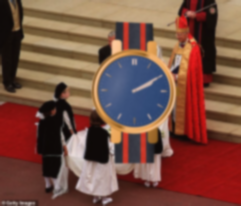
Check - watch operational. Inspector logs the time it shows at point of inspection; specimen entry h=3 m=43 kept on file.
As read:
h=2 m=10
